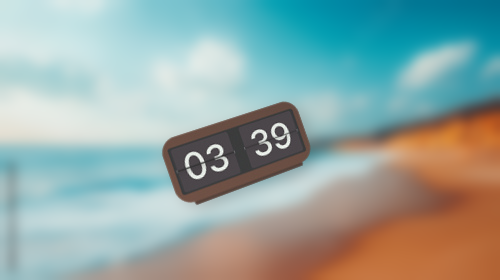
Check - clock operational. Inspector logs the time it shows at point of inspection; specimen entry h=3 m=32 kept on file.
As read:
h=3 m=39
